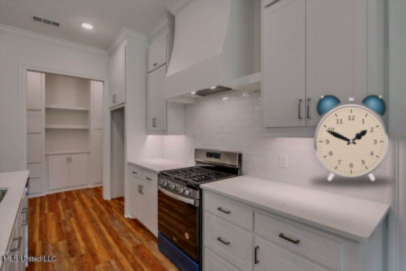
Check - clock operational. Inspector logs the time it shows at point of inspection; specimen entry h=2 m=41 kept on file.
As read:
h=1 m=49
